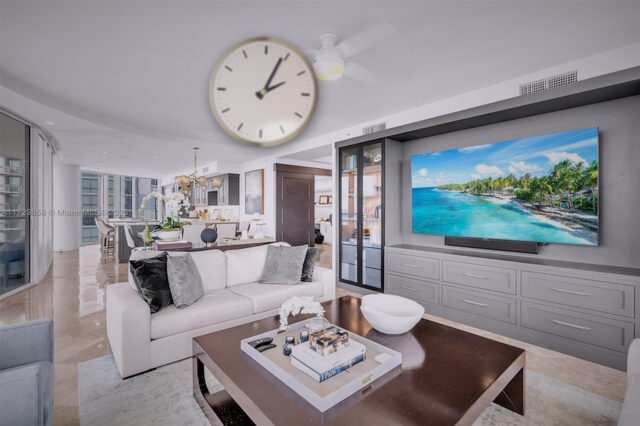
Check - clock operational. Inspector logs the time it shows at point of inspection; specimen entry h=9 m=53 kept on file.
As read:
h=2 m=4
